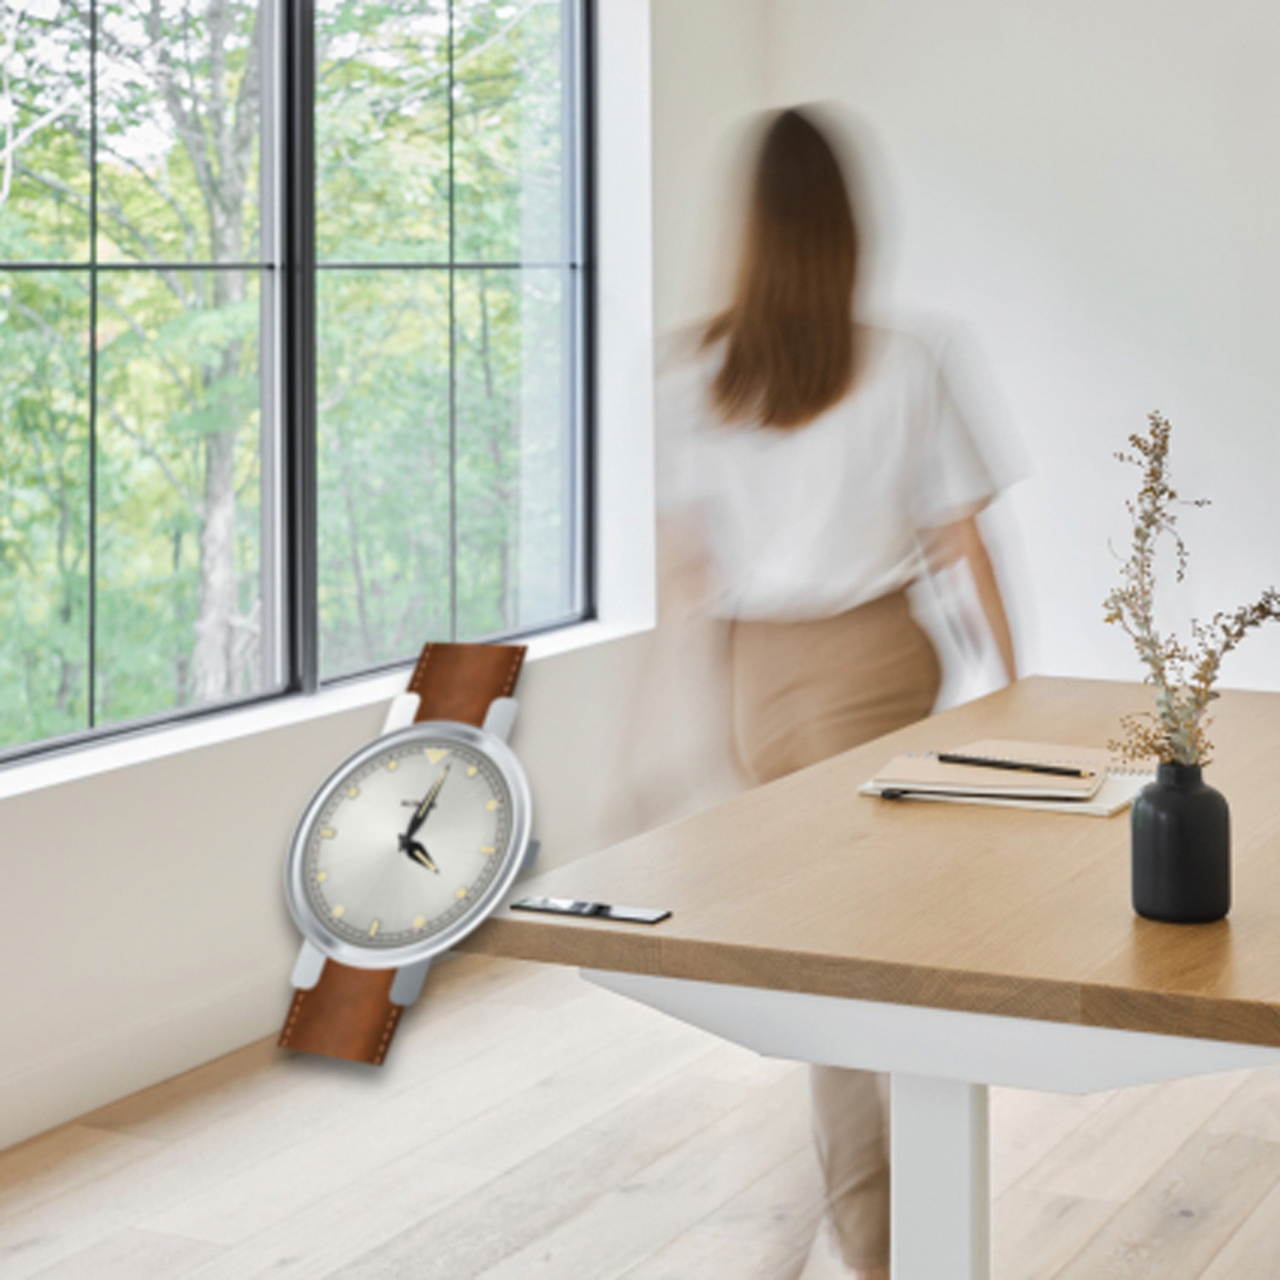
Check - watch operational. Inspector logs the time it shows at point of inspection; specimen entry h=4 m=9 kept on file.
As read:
h=4 m=2
